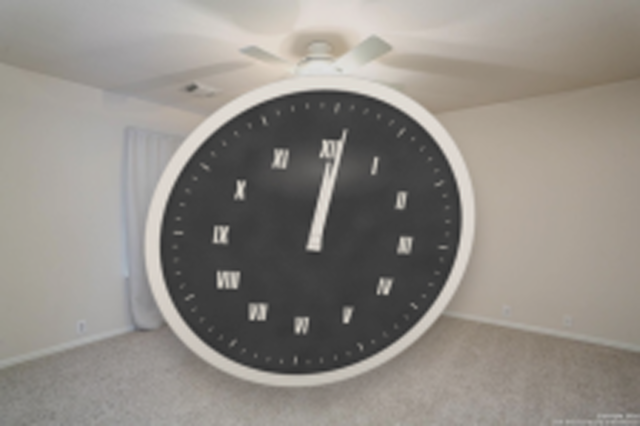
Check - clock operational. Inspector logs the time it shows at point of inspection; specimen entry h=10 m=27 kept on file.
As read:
h=12 m=1
